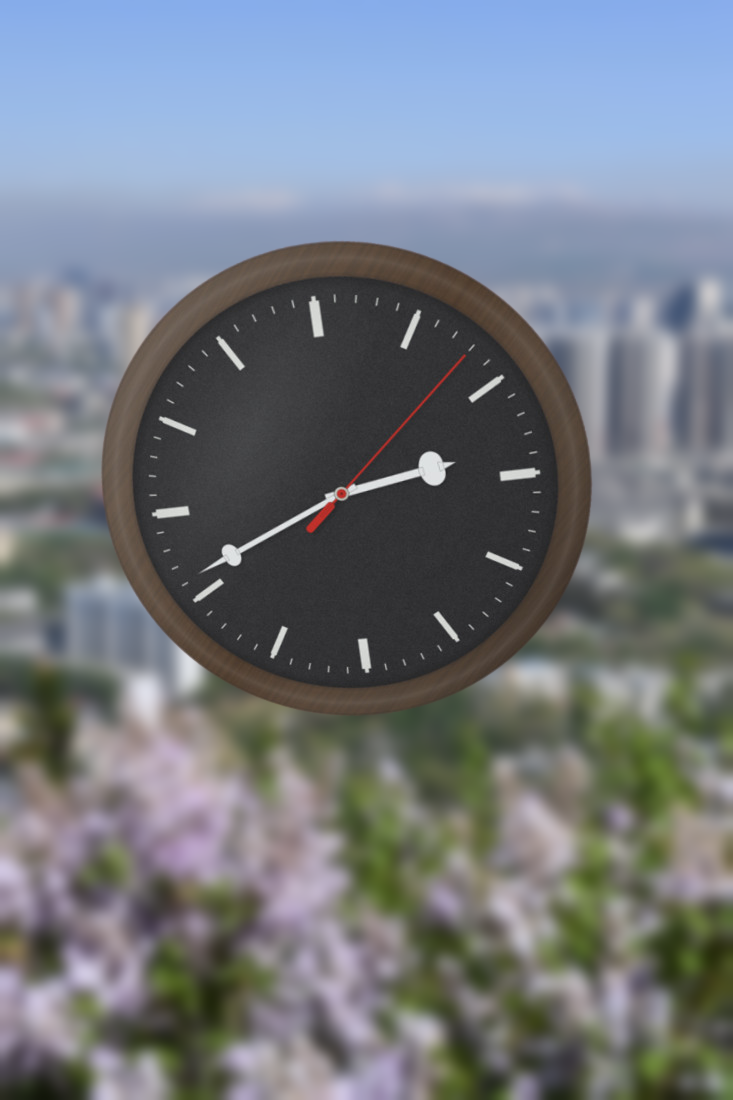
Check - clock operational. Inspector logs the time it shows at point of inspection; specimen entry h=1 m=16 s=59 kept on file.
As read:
h=2 m=41 s=8
